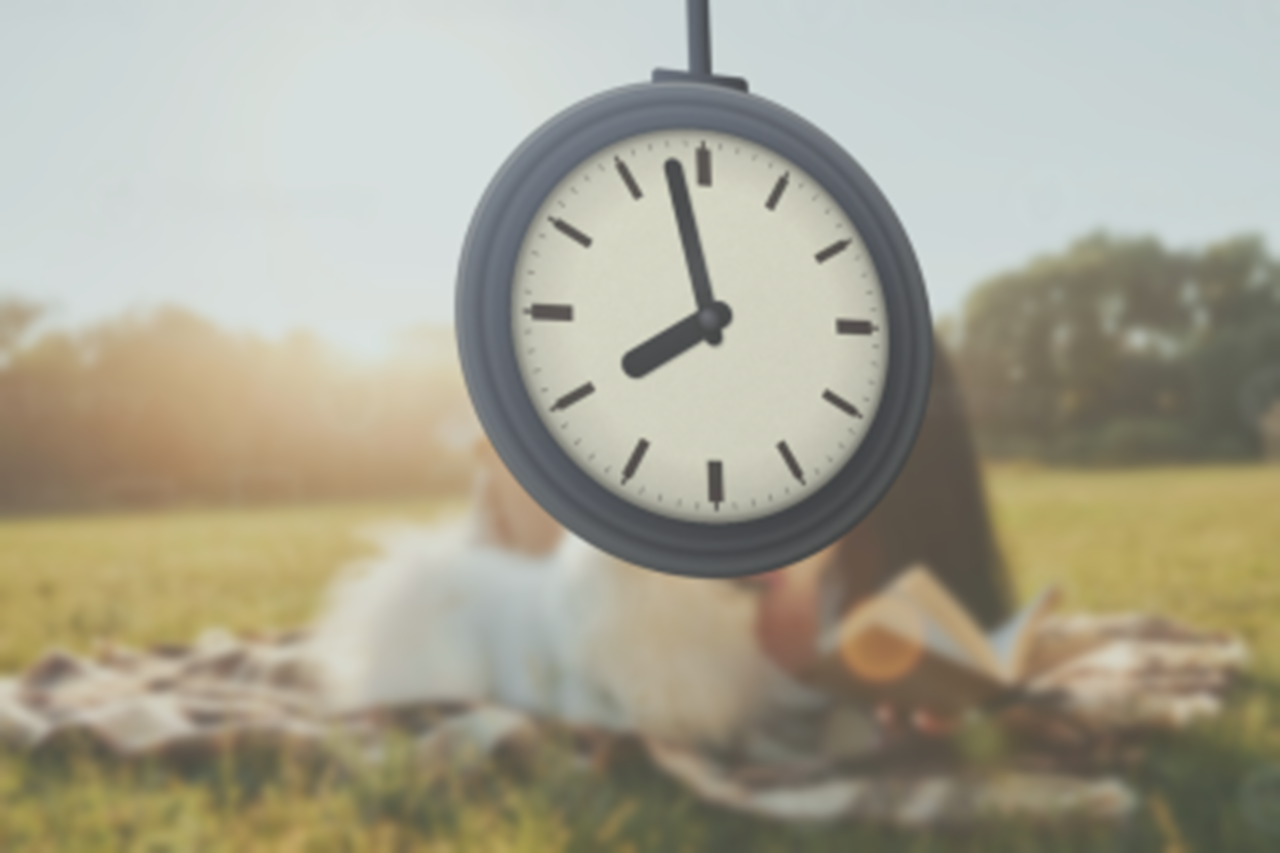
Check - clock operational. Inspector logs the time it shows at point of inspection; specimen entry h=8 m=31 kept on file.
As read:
h=7 m=58
